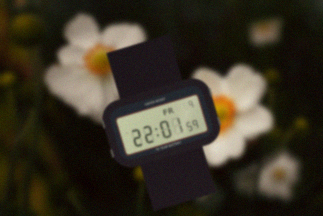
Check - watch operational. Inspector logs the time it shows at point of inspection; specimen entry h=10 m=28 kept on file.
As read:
h=22 m=1
